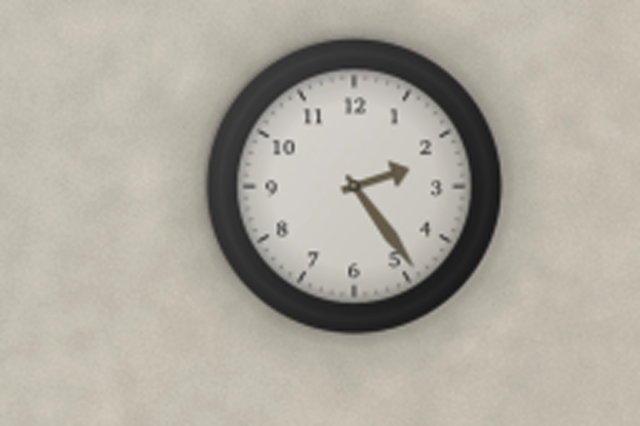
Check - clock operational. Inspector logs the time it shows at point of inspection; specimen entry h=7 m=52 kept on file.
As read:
h=2 m=24
